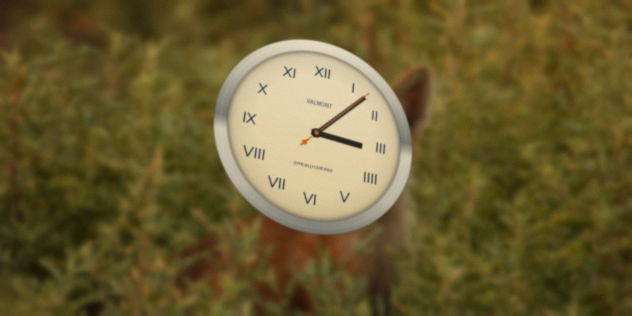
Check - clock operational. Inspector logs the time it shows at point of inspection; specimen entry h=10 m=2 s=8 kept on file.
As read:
h=3 m=7 s=7
